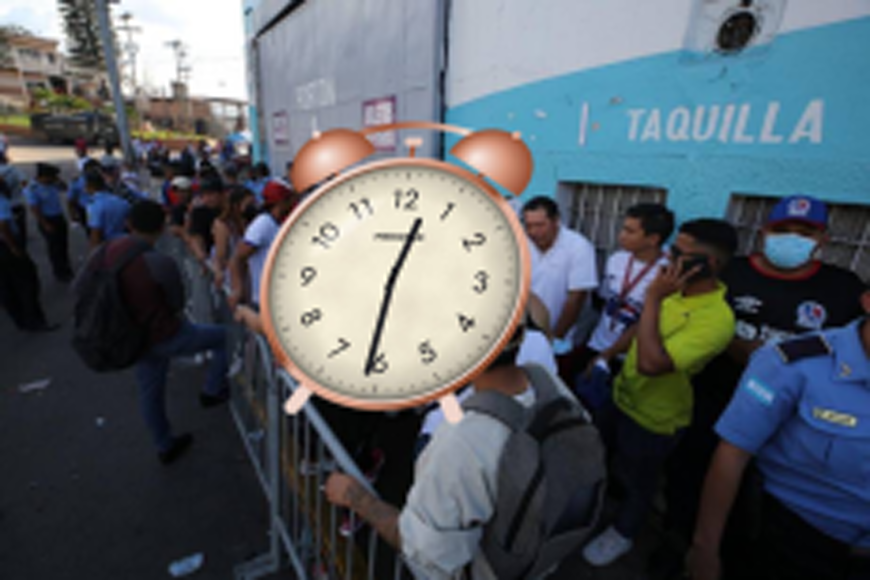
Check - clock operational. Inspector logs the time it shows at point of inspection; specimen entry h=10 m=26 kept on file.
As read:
h=12 m=31
